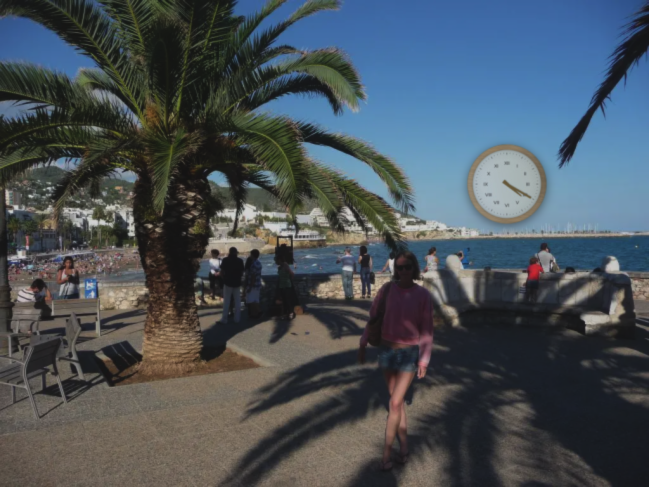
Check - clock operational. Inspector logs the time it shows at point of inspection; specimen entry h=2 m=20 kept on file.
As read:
h=4 m=20
